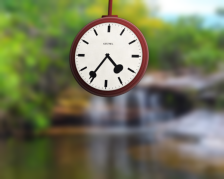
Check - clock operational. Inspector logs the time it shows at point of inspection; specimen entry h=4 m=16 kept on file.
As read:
h=4 m=36
